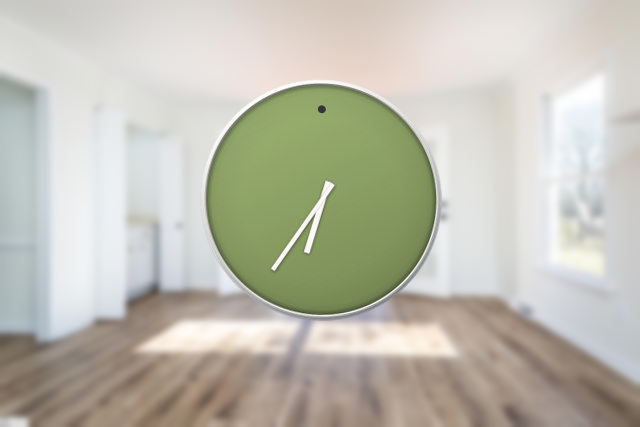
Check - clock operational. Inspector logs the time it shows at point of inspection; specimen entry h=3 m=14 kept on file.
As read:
h=6 m=36
